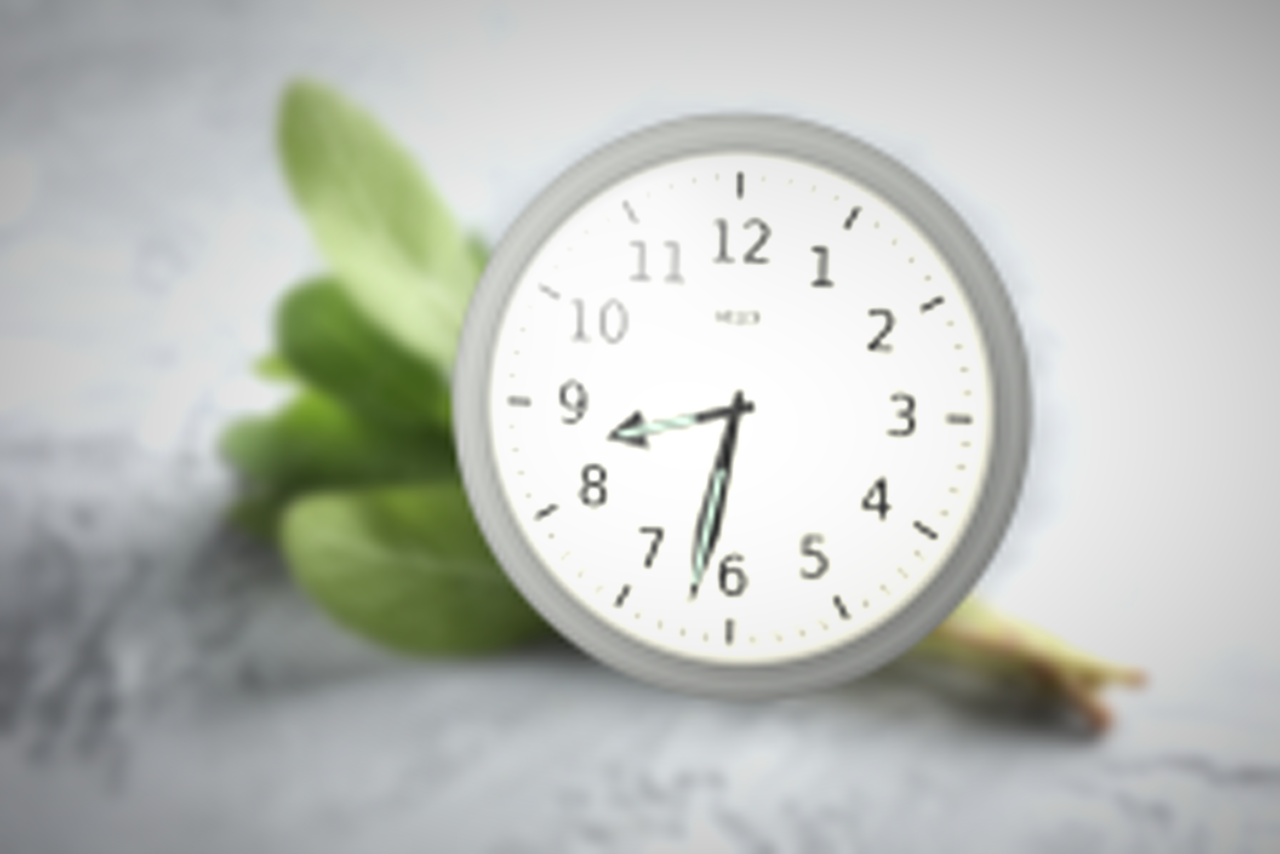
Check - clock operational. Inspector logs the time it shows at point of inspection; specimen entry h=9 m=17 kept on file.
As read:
h=8 m=32
